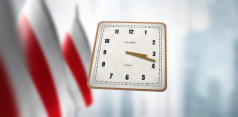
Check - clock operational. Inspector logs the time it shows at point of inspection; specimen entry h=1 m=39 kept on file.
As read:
h=3 m=18
